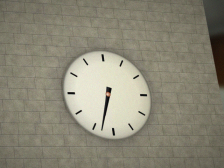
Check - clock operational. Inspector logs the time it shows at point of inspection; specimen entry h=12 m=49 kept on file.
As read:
h=6 m=33
